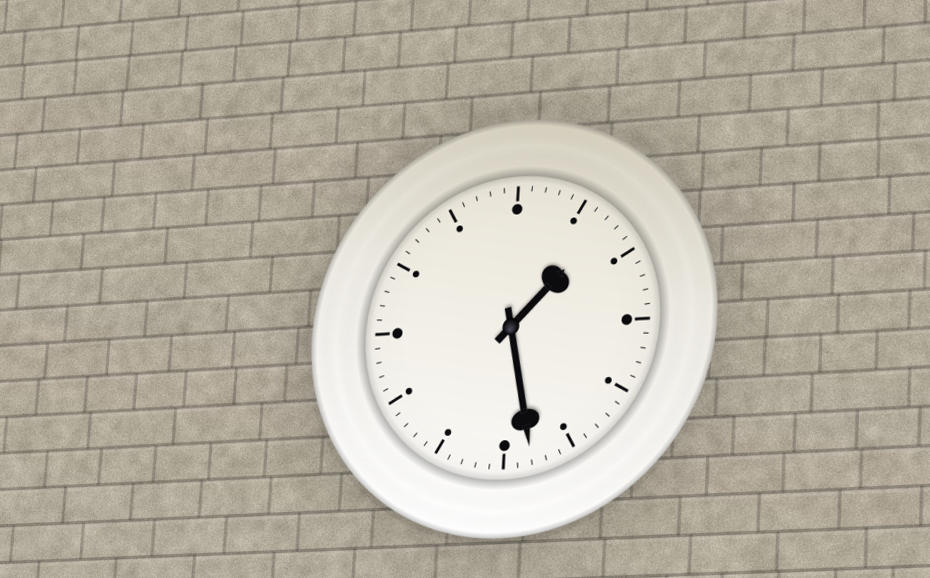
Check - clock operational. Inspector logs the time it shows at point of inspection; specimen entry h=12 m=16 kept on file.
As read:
h=1 m=28
